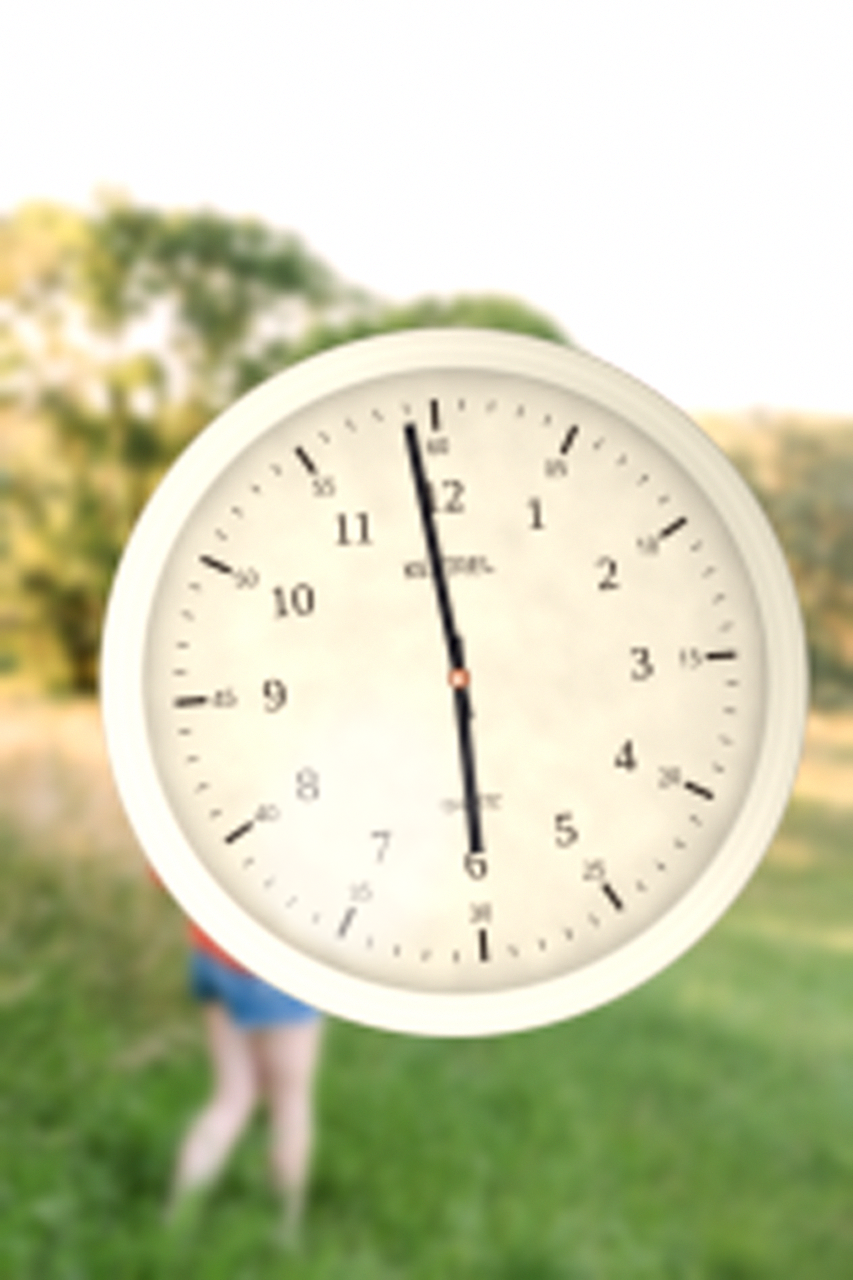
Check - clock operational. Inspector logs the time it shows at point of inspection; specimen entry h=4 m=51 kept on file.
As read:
h=5 m=59
